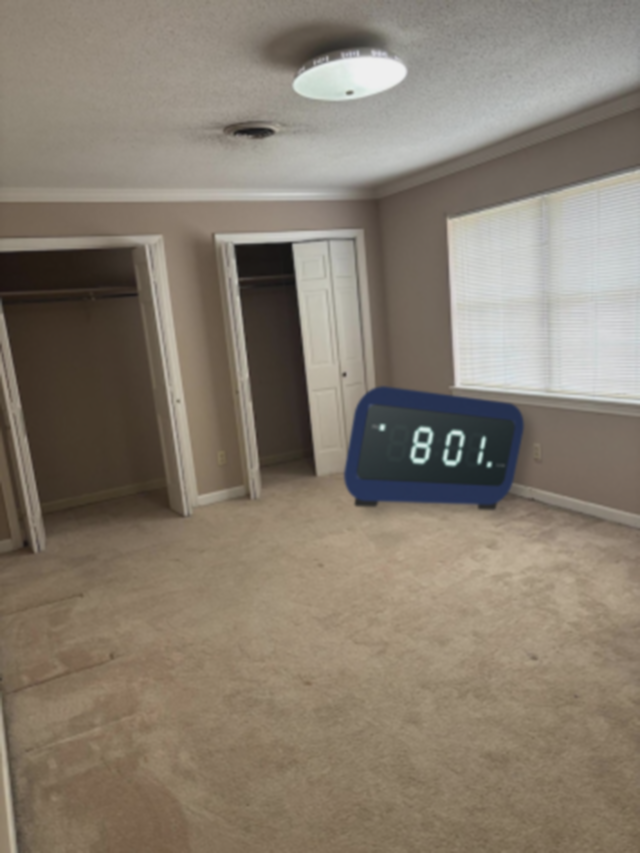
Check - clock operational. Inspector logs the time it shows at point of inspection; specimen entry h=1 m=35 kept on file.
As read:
h=8 m=1
